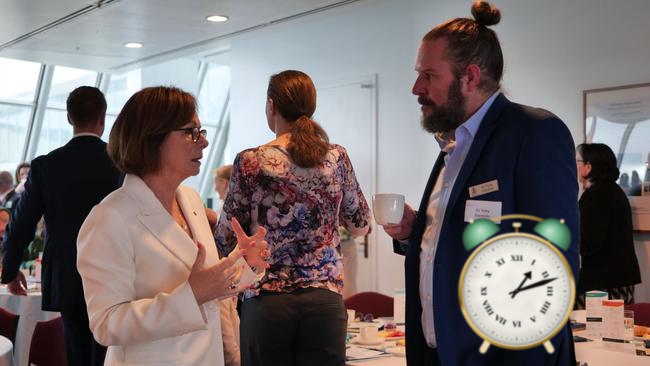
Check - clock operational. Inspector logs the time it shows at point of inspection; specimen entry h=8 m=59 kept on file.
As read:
h=1 m=12
